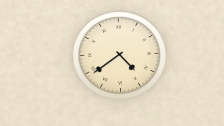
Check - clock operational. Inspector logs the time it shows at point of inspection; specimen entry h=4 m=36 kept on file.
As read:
h=4 m=39
